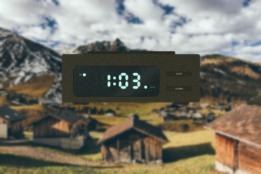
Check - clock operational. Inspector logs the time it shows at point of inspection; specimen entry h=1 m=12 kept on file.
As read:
h=1 m=3
